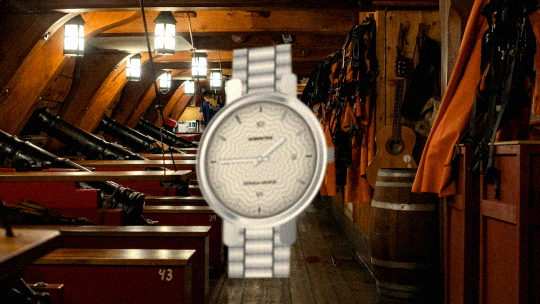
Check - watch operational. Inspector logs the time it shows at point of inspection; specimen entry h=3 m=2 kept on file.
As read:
h=1 m=45
